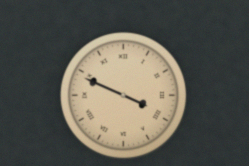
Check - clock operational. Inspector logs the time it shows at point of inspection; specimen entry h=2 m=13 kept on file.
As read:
h=3 m=49
